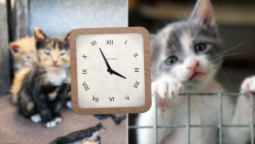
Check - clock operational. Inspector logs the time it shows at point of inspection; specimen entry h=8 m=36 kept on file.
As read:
h=3 m=56
